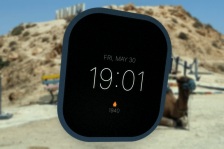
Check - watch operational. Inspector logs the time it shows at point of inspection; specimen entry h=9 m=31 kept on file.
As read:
h=19 m=1
